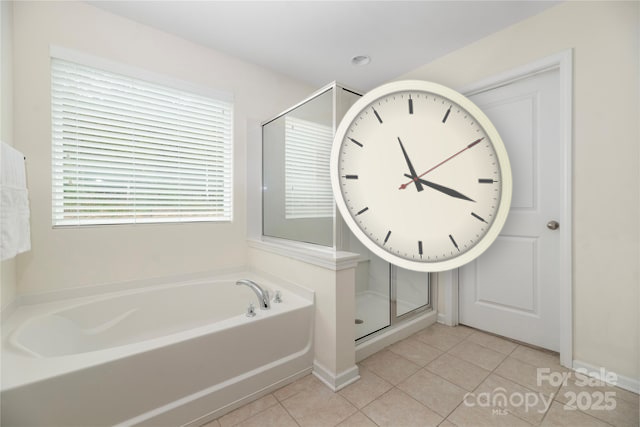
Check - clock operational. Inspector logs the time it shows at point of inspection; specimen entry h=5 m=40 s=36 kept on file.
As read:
h=11 m=18 s=10
